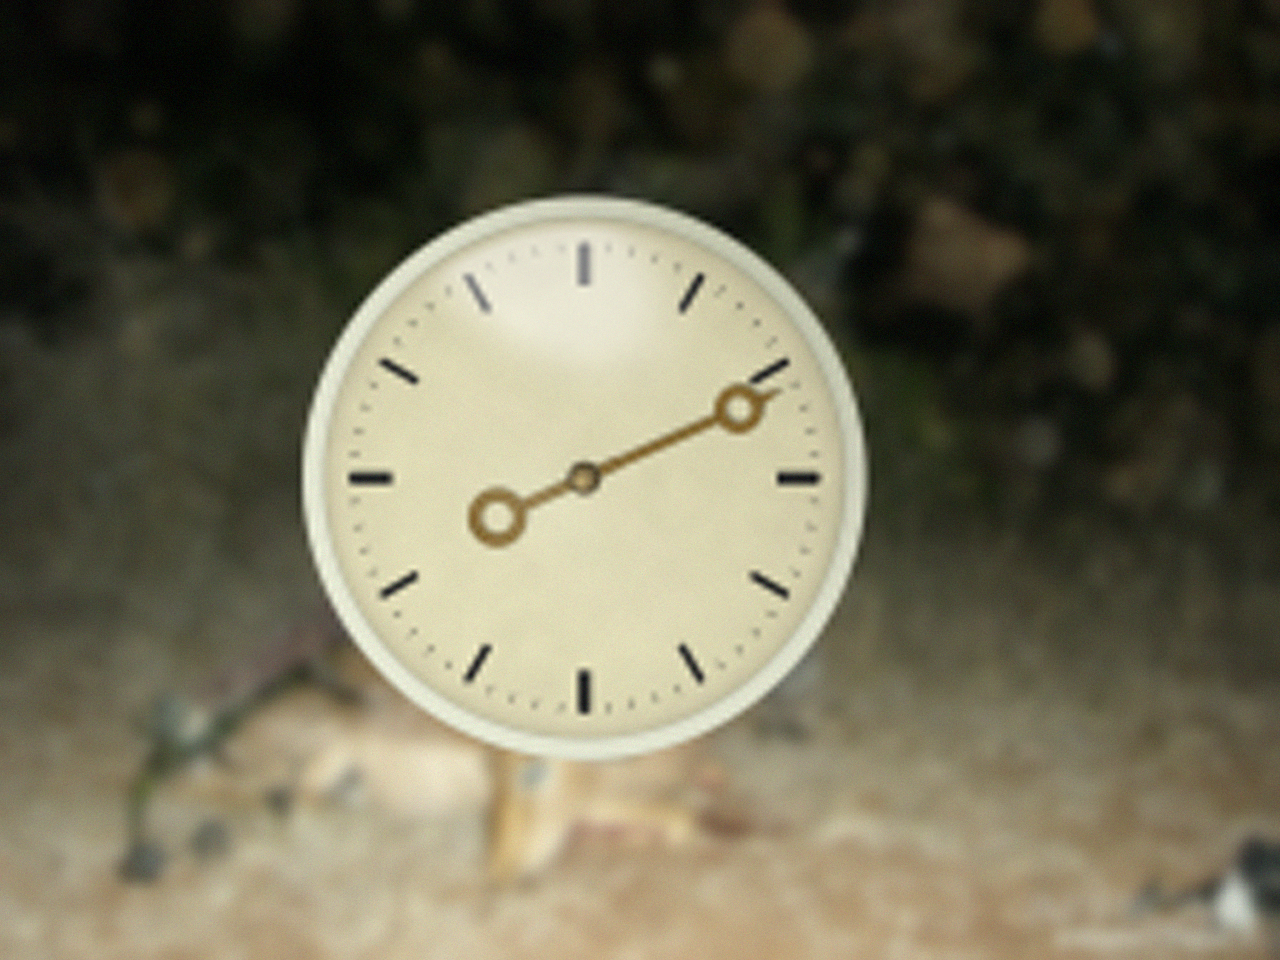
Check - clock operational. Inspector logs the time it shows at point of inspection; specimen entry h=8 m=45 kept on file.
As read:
h=8 m=11
